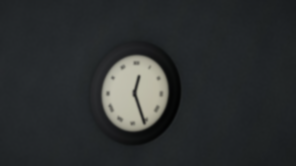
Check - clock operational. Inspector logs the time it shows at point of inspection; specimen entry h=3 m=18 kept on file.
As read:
h=12 m=26
